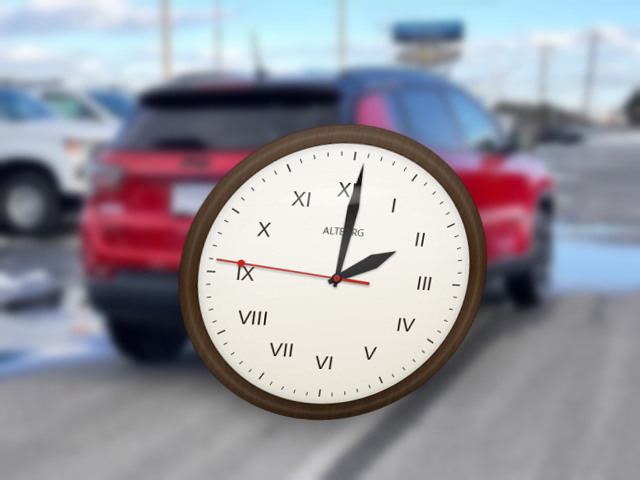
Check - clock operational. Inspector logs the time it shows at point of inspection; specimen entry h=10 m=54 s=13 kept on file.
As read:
h=2 m=0 s=46
